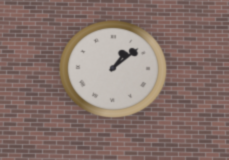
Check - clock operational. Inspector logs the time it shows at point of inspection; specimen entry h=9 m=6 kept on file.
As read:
h=1 m=8
